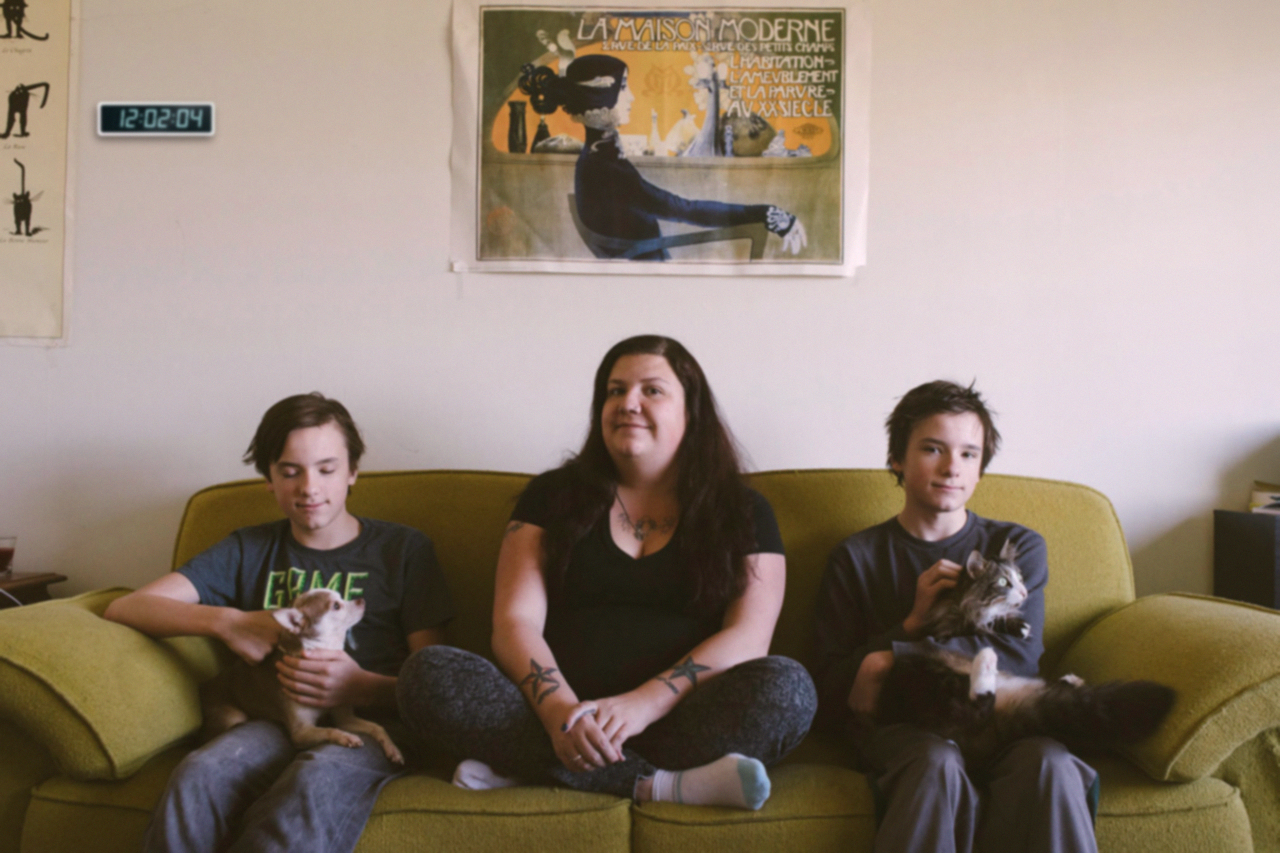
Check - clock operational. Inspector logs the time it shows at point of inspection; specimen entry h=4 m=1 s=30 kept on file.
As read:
h=12 m=2 s=4
